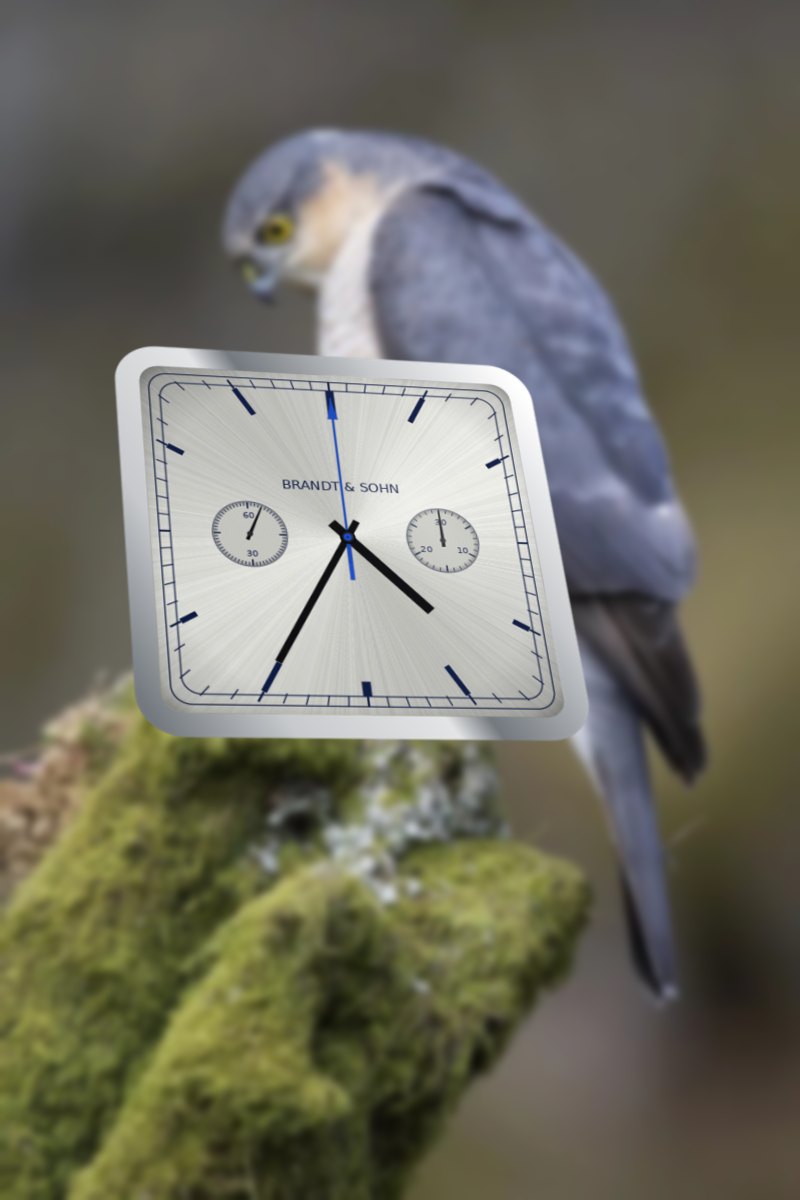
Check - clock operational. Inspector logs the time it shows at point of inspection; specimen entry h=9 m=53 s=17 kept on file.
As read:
h=4 m=35 s=4
